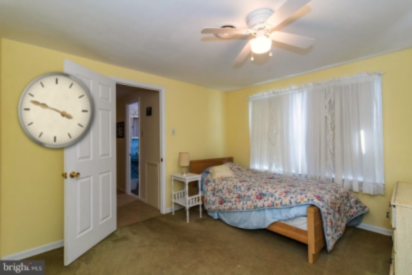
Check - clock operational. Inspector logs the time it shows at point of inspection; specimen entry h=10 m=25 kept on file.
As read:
h=3 m=48
